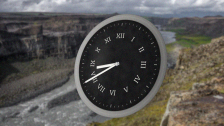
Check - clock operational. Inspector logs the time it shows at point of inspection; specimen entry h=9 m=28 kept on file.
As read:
h=8 m=40
